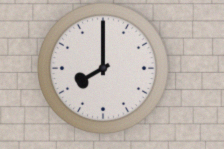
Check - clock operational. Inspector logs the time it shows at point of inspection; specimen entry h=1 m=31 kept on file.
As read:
h=8 m=0
